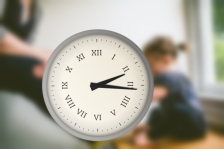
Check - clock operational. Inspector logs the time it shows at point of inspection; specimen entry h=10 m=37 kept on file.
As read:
h=2 m=16
